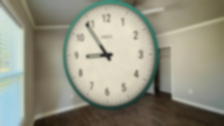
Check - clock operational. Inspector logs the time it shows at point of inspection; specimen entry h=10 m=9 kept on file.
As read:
h=8 m=54
